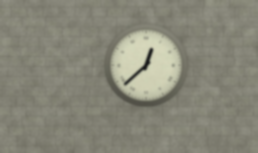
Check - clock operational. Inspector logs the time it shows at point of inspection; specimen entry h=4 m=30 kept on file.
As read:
h=12 m=38
